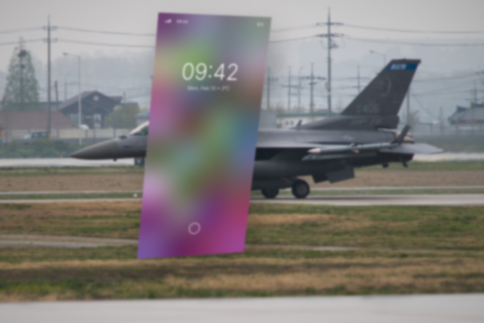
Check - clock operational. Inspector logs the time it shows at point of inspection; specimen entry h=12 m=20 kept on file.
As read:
h=9 m=42
